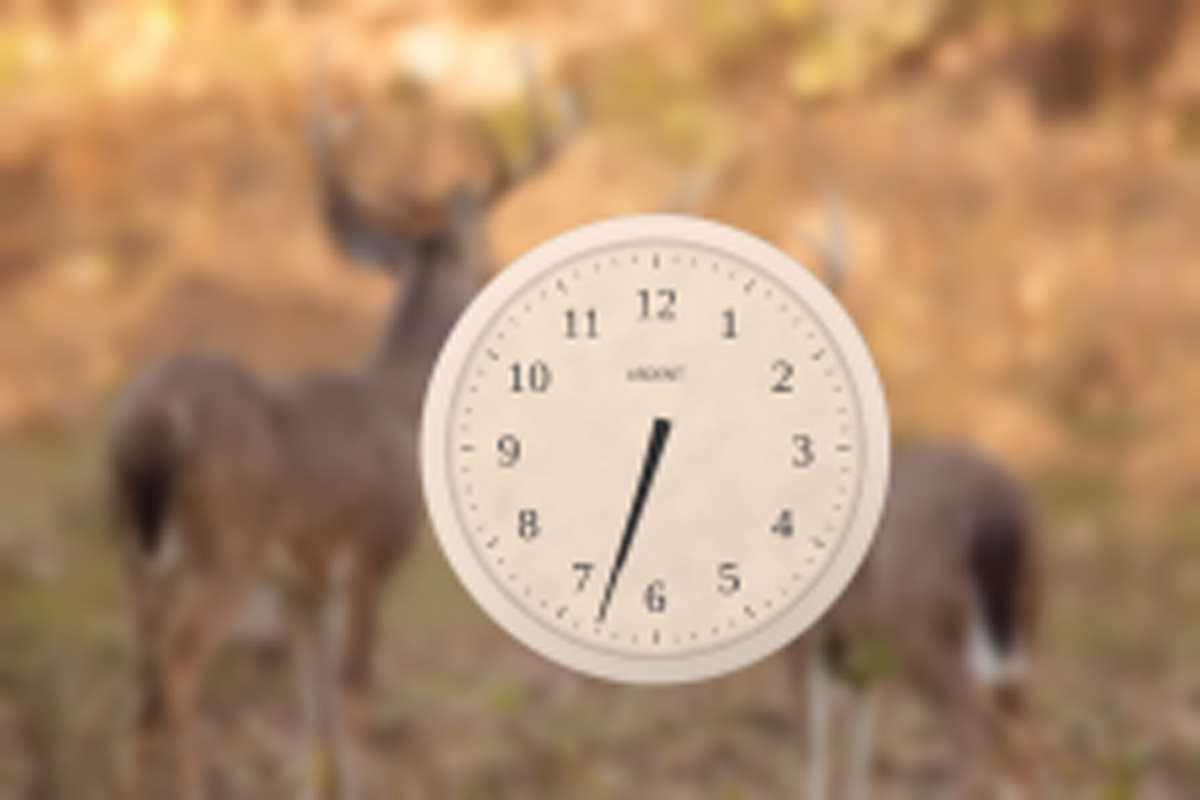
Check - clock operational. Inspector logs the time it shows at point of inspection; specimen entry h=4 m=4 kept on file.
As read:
h=6 m=33
